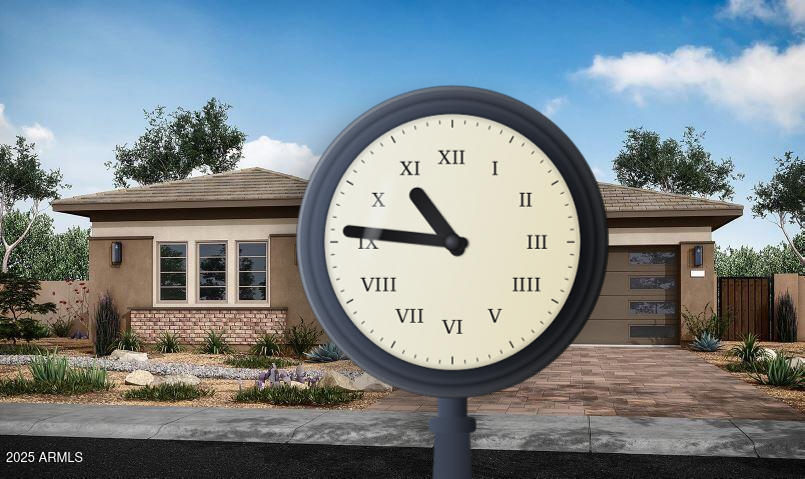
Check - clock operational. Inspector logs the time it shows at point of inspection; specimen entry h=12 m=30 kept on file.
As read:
h=10 m=46
